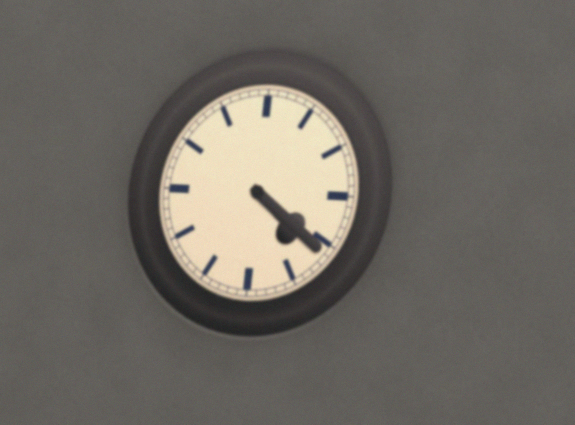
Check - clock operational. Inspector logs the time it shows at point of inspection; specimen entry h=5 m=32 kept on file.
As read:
h=4 m=21
